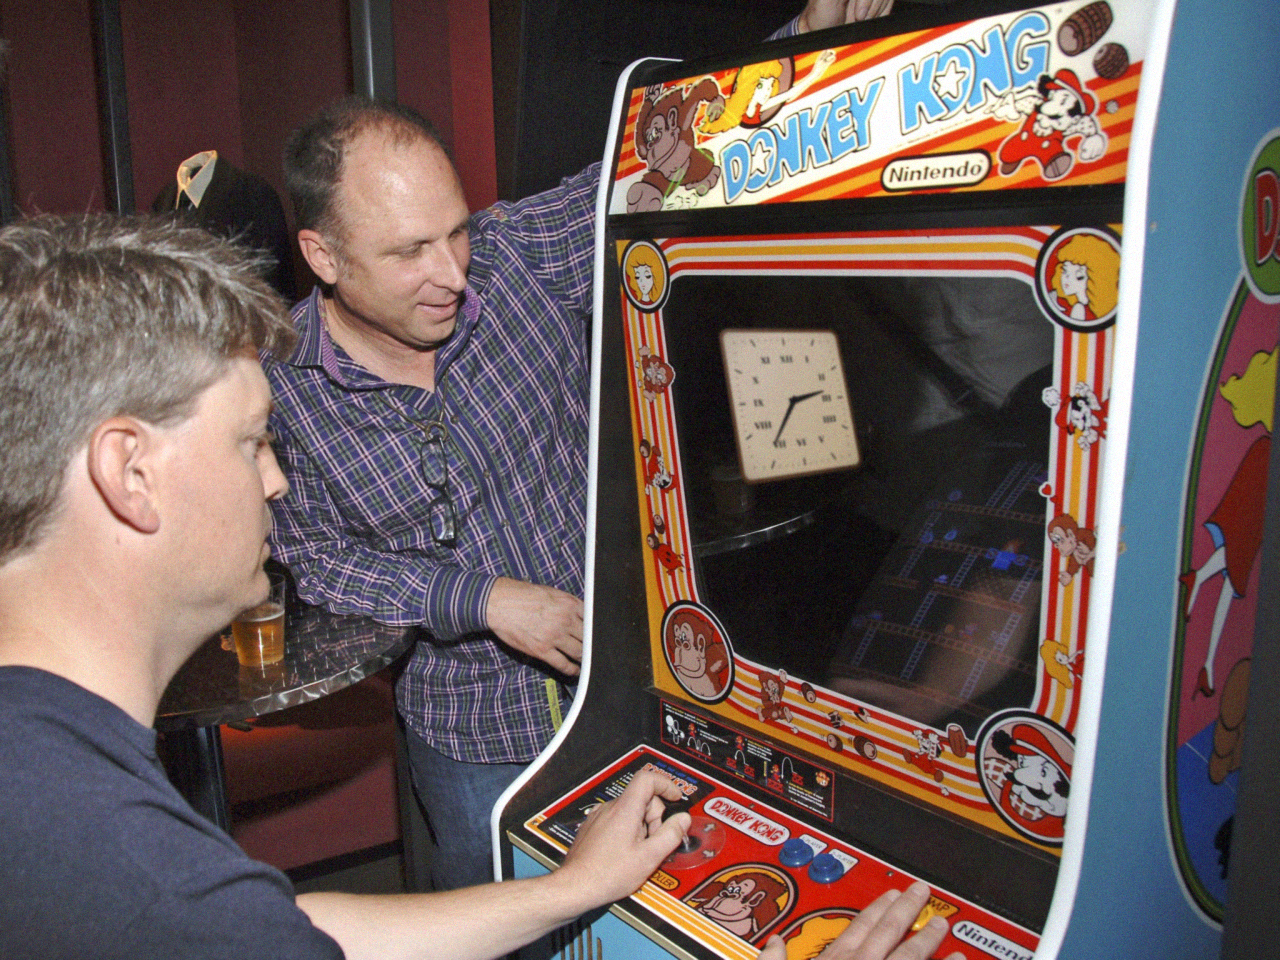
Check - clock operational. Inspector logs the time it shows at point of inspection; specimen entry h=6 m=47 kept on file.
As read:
h=2 m=36
